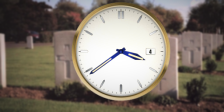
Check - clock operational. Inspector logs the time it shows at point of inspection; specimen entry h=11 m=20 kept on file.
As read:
h=3 m=39
